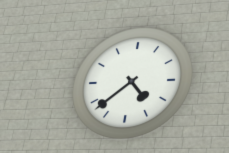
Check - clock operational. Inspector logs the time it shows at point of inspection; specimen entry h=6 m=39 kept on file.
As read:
h=4 m=38
